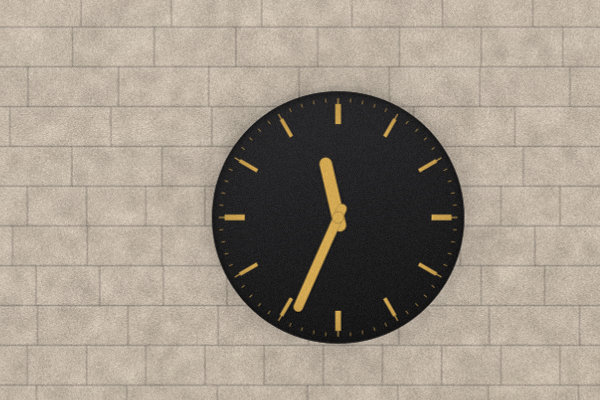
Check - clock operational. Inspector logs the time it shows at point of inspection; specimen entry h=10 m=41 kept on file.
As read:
h=11 m=34
